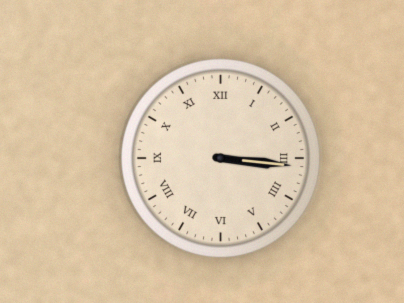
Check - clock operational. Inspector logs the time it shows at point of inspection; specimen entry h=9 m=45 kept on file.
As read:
h=3 m=16
